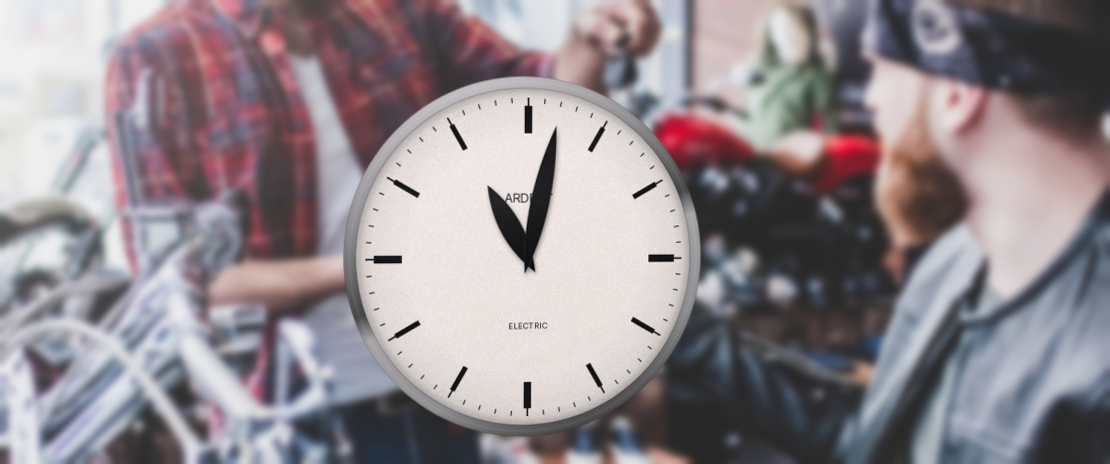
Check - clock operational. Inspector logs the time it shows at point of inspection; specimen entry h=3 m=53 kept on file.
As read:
h=11 m=2
